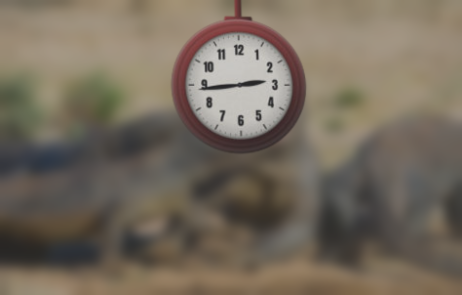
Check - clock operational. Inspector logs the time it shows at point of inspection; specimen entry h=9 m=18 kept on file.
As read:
h=2 m=44
